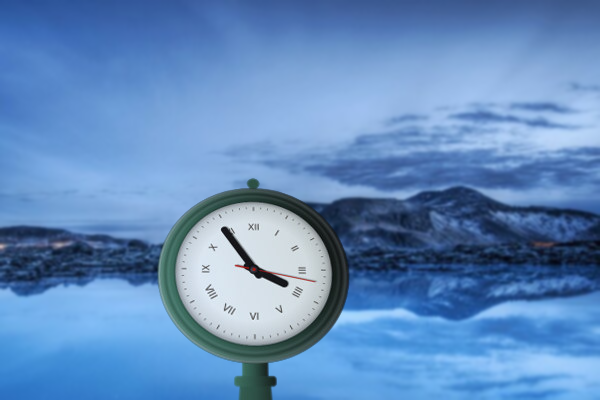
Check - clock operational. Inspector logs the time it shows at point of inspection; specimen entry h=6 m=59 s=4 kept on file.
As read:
h=3 m=54 s=17
